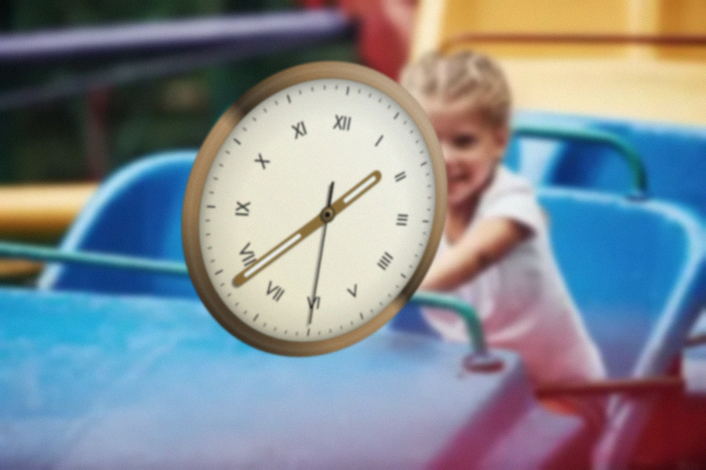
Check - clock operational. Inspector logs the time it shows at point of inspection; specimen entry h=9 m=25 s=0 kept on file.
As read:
h=1 m=38 s=30
